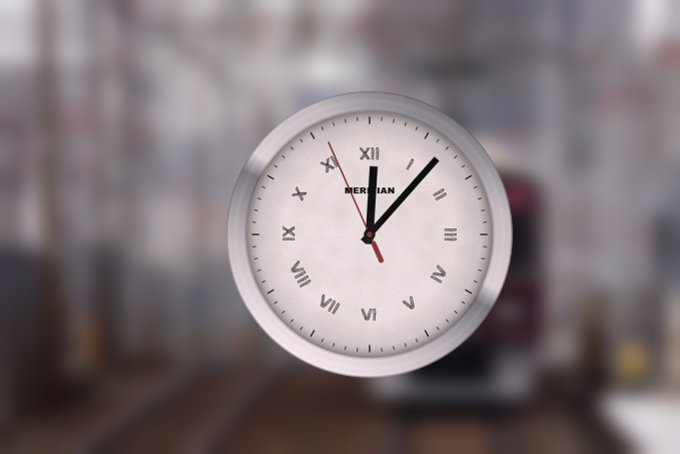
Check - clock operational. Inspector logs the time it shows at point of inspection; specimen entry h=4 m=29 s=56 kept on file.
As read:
h=12 m=6 s=56
